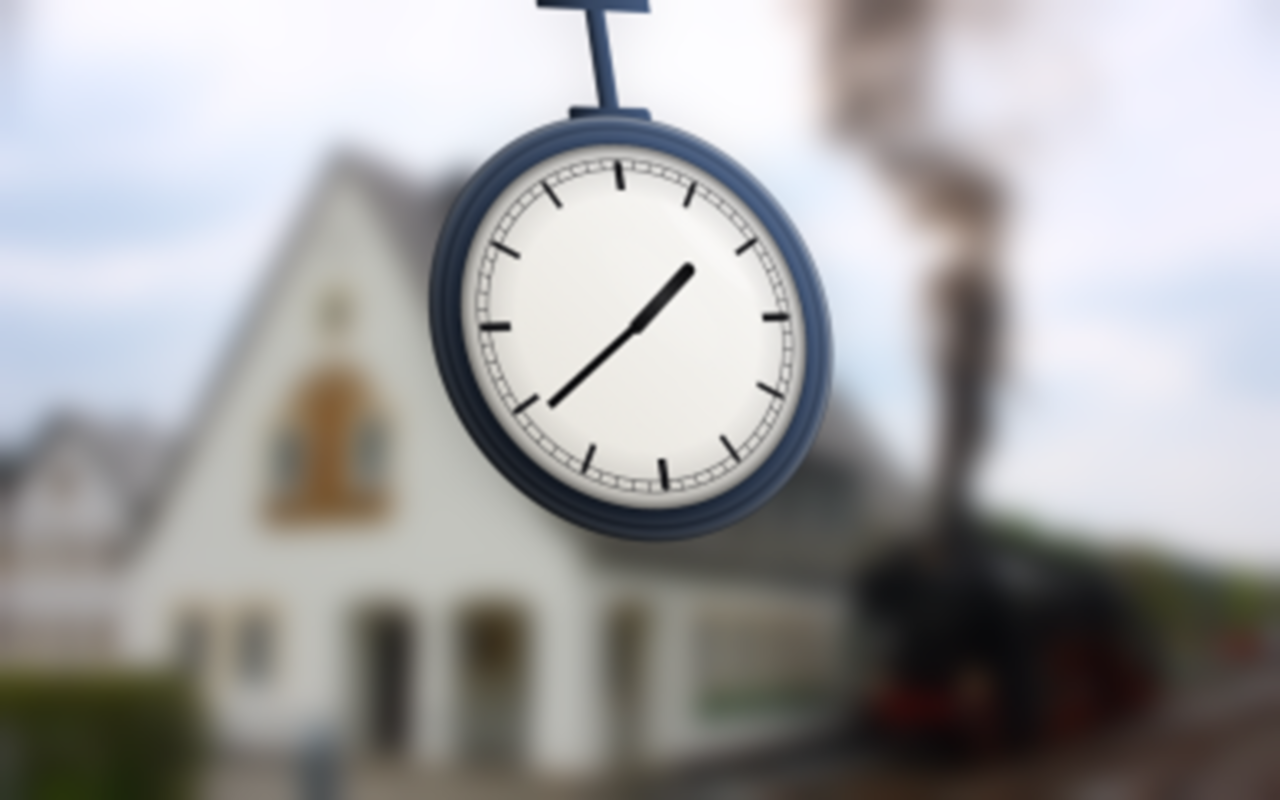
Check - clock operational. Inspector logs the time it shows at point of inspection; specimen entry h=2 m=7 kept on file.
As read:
h=1 m=39
